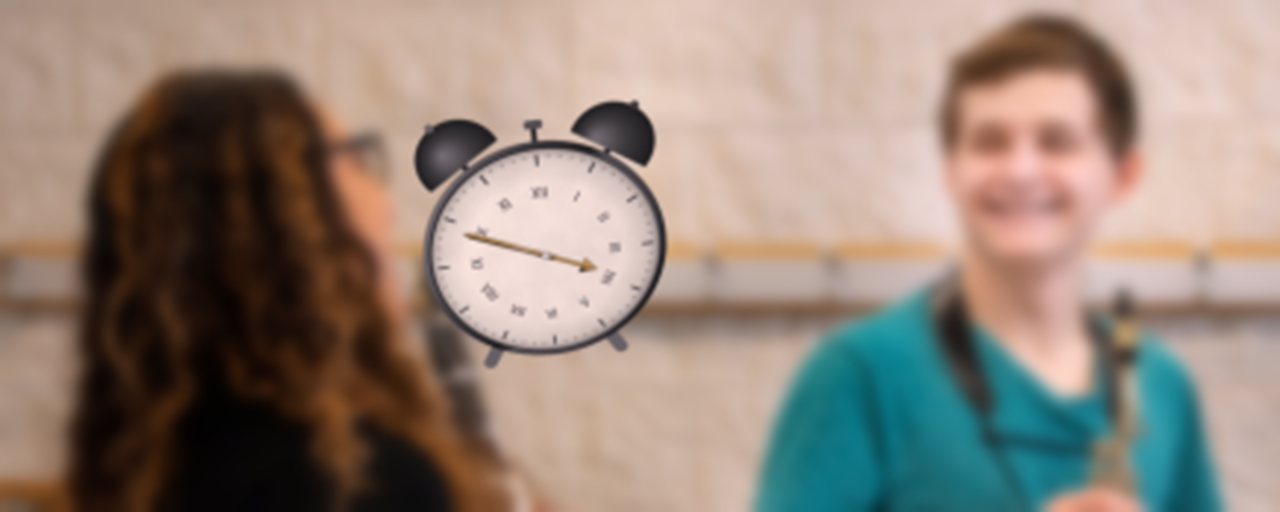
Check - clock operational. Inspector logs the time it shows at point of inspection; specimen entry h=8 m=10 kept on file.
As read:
h=3 m=49
